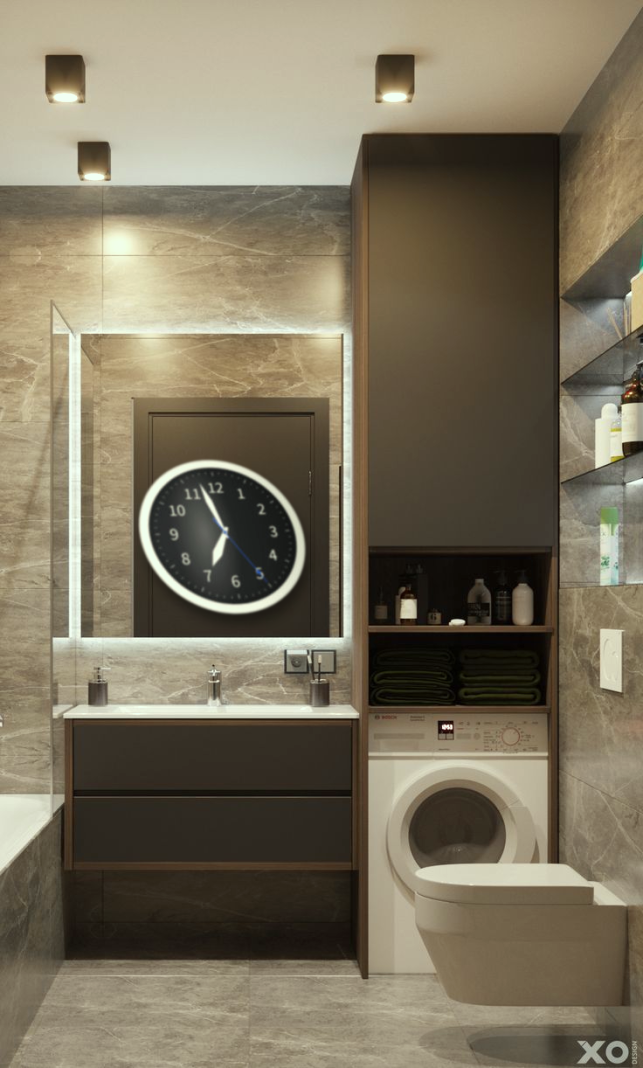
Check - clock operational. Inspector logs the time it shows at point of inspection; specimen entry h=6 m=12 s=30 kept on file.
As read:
h=6 m=57 s=25
